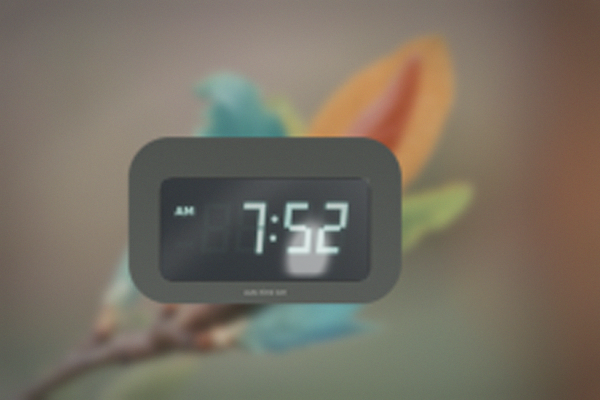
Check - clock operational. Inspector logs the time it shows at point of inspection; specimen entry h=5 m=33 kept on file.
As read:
h=7 m=52
